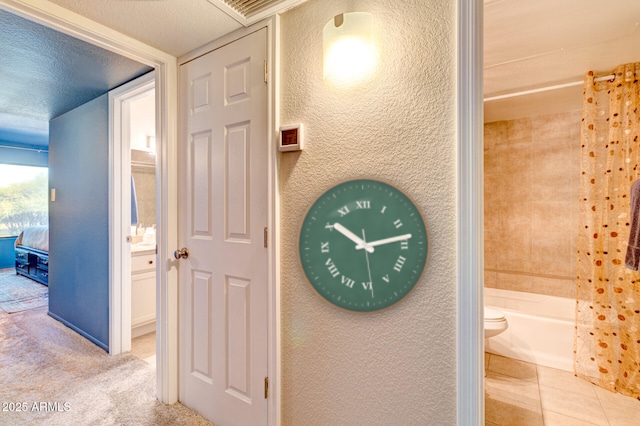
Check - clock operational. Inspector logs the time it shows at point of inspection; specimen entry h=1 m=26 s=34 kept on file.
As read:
h=10 m=13 s=29
